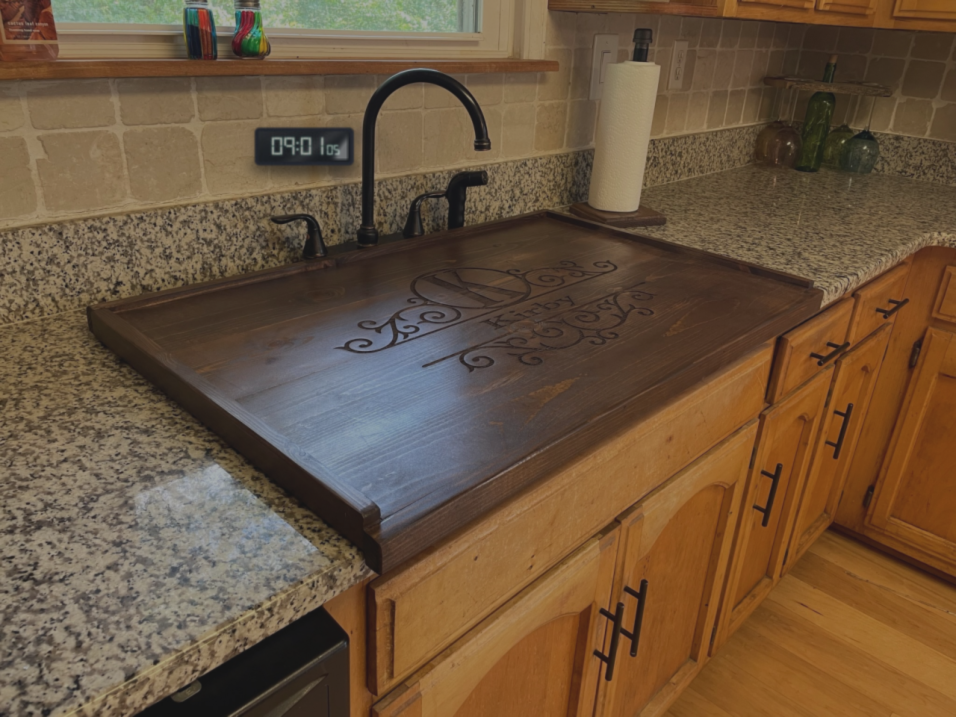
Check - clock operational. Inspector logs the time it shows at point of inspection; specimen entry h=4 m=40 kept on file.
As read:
h=9 m=1
